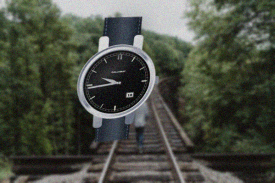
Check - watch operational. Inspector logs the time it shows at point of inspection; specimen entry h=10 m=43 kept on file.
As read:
h=9 m=44
